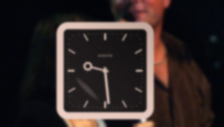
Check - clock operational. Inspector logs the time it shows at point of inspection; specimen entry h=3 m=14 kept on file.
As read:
h=9 m=29
